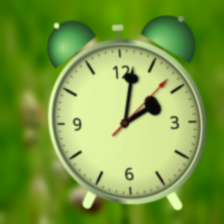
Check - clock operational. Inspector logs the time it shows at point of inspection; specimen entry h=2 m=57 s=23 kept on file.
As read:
h=2 m=2 s=8
